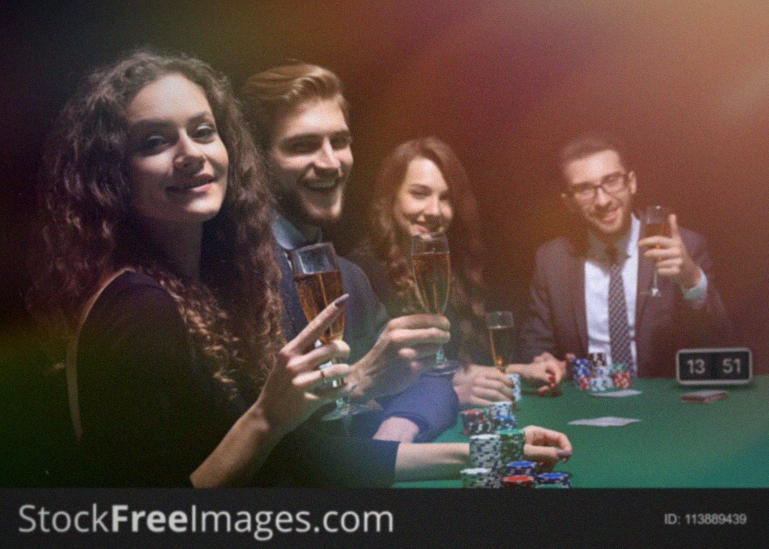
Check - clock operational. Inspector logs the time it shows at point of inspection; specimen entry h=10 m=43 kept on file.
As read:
h=13 m=51
